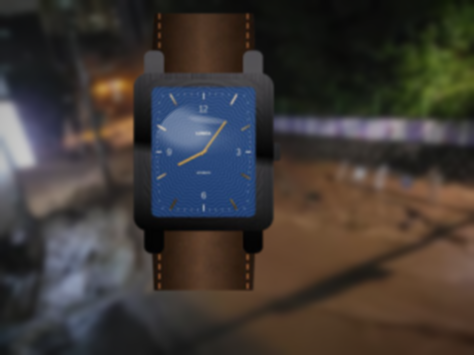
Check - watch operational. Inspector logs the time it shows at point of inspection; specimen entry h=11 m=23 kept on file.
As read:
h=8 m=6
